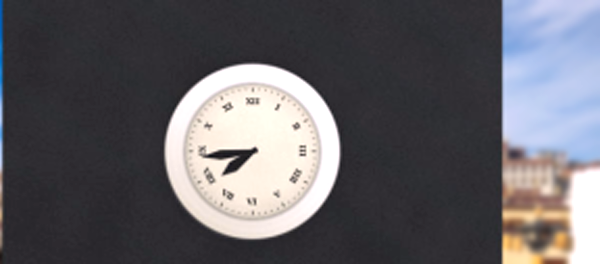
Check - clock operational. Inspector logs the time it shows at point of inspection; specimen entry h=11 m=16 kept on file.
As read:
h=7 m=44
